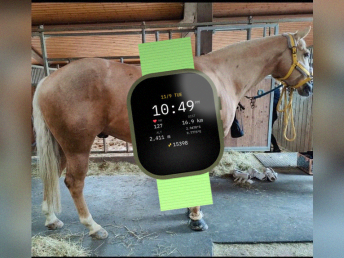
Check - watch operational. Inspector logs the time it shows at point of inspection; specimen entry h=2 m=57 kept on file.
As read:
h=10 m=49
